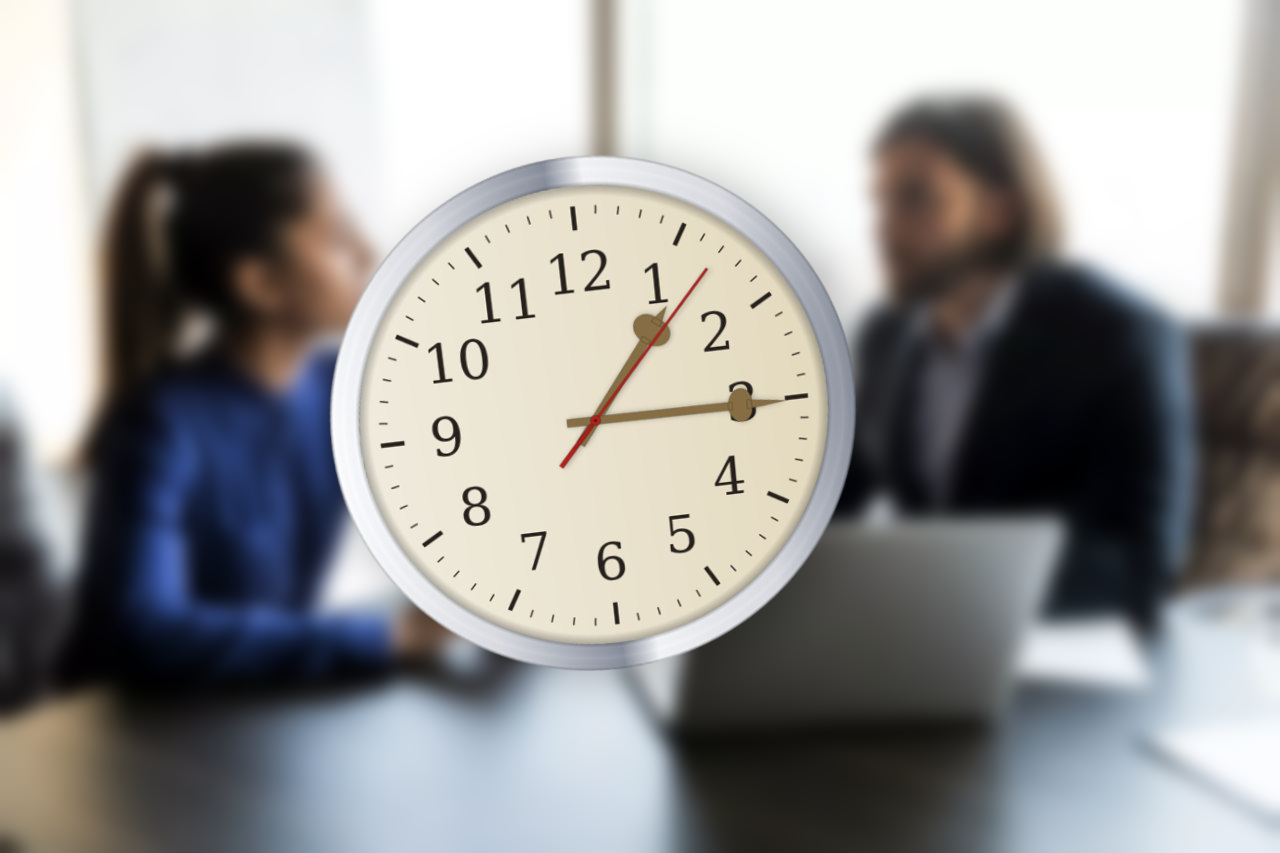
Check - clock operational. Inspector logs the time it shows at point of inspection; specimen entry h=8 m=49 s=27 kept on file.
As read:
h=1 m=15 s=7
